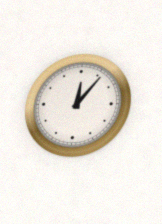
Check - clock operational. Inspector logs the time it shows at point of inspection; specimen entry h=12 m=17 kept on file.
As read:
h=12 m=6
